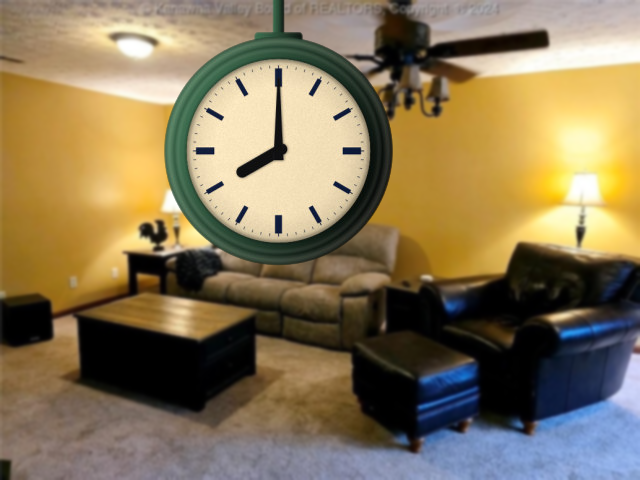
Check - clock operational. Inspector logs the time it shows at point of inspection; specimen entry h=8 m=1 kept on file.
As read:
h=8 m=0
